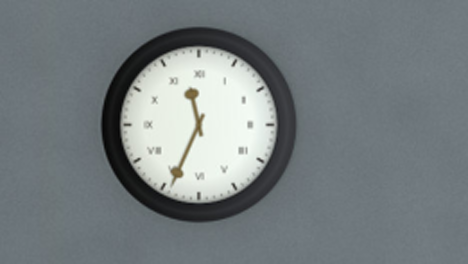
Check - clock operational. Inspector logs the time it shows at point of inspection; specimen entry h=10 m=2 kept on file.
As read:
h=11 m=34
